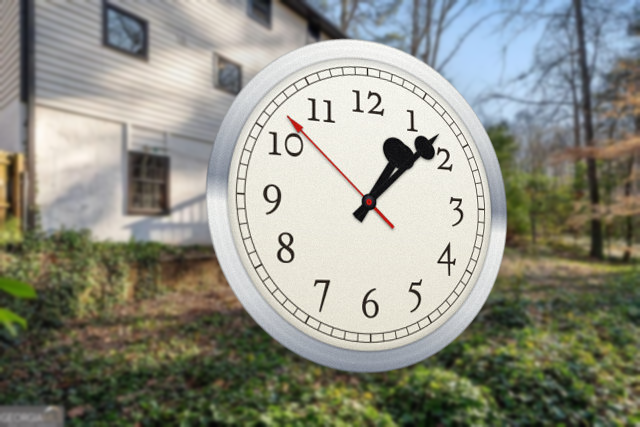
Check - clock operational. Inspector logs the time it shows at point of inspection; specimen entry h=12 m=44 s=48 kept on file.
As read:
h=1 m=7 s=52
